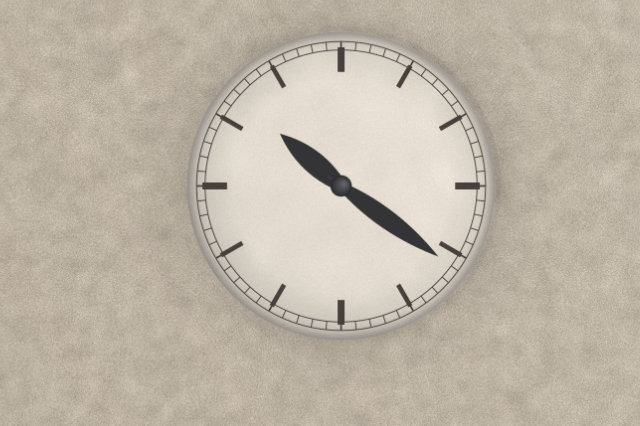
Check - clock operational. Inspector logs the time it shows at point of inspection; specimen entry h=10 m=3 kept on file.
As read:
h=10 m=21
